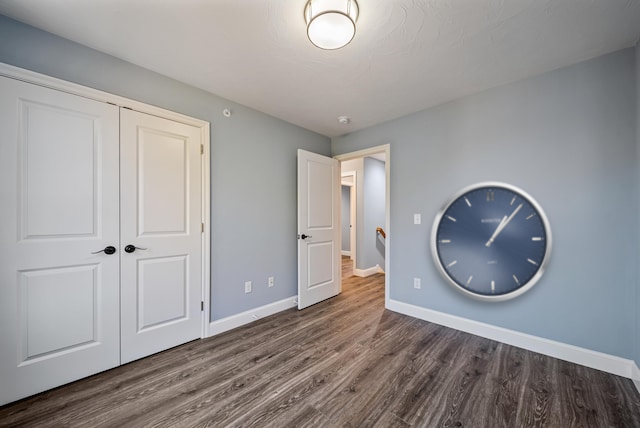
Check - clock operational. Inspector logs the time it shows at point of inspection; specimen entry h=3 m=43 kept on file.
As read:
h=1 m=7
